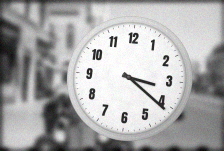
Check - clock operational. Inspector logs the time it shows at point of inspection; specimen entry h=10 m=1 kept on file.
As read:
h=3 m=21
